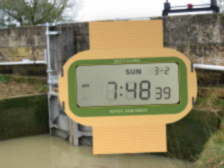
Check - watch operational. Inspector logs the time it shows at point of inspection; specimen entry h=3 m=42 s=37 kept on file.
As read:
h=7 m=48 s=39
